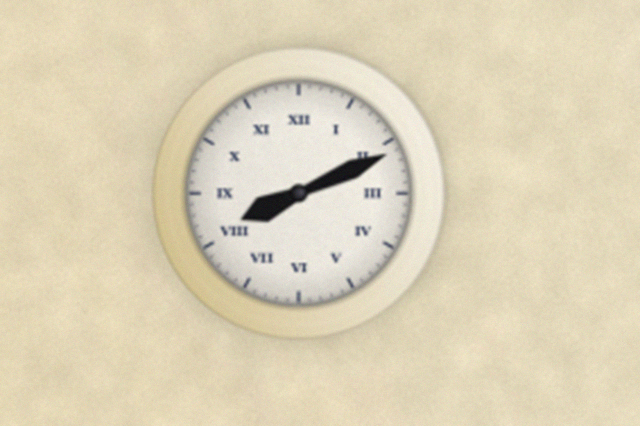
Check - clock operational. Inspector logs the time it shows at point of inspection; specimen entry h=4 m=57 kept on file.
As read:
h=8 m=11
